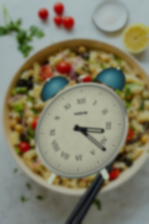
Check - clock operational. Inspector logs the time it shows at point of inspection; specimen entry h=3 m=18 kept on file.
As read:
h=3 m=22
